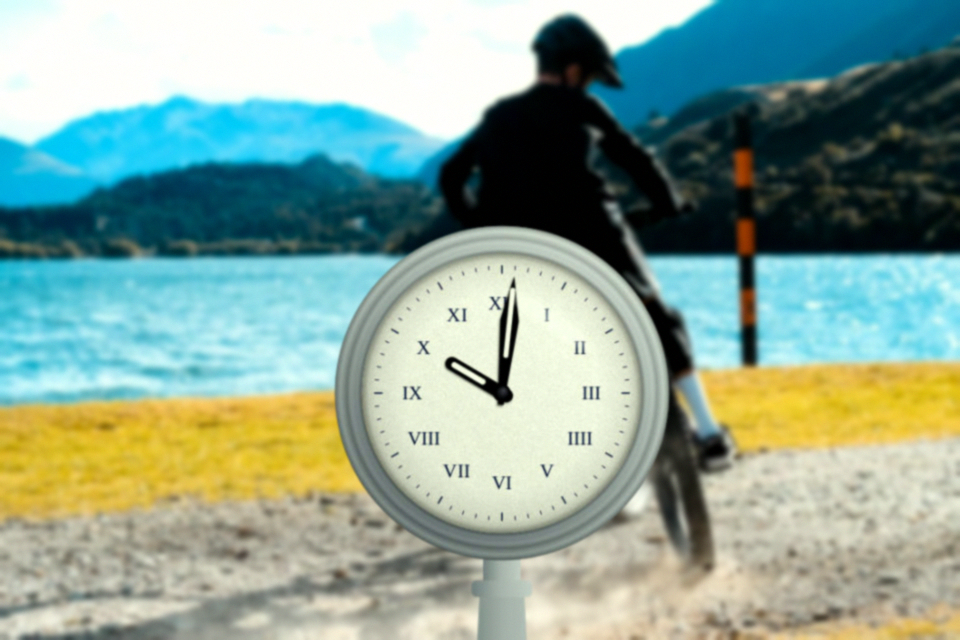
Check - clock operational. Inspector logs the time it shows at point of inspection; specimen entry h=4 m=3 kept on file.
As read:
h=10 m=1
